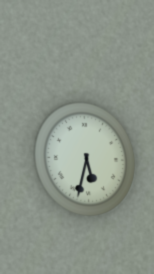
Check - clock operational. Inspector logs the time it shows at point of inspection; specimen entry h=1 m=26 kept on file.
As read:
h=5 m=33
